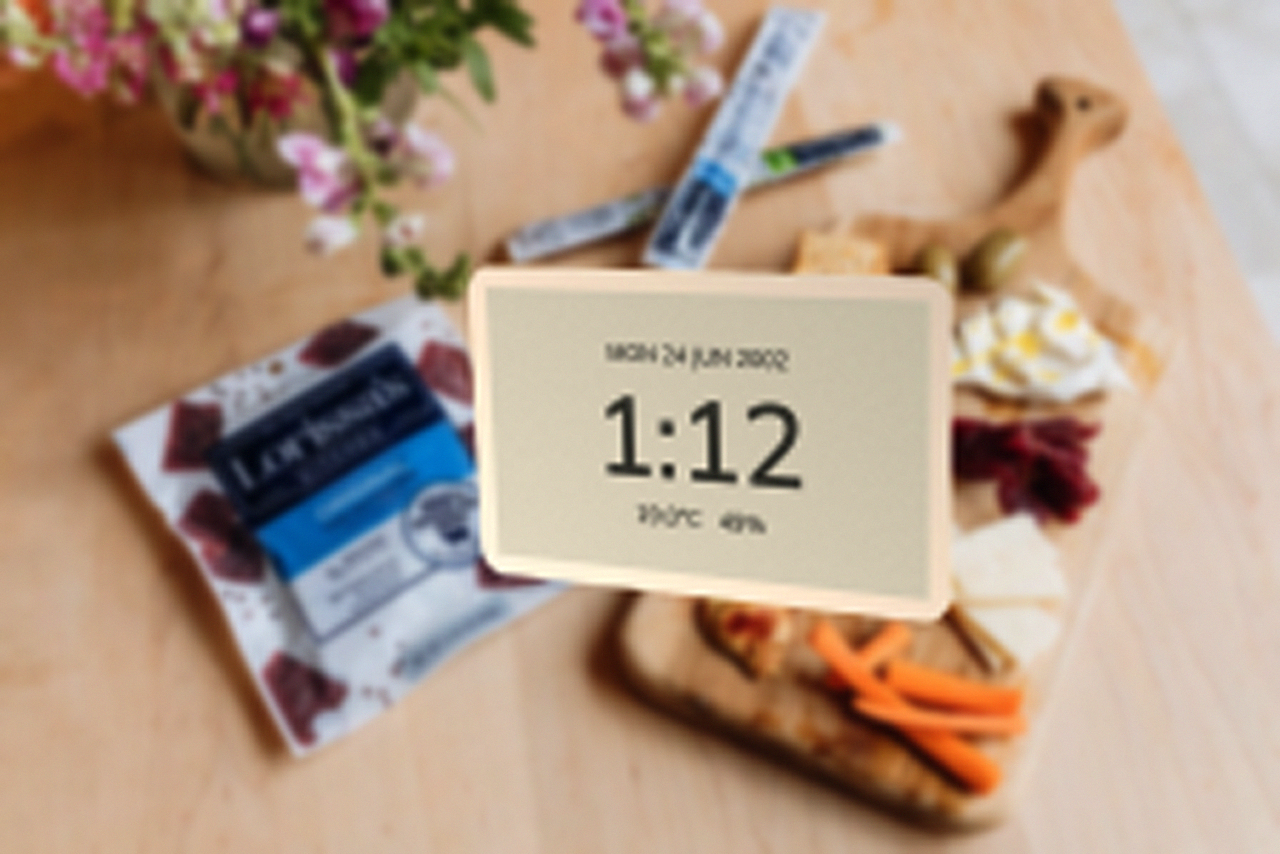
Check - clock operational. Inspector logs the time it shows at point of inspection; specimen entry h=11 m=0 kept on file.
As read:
h=1 m=12
